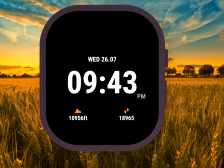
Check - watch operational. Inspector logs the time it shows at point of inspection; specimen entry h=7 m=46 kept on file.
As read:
h=9 m=43
